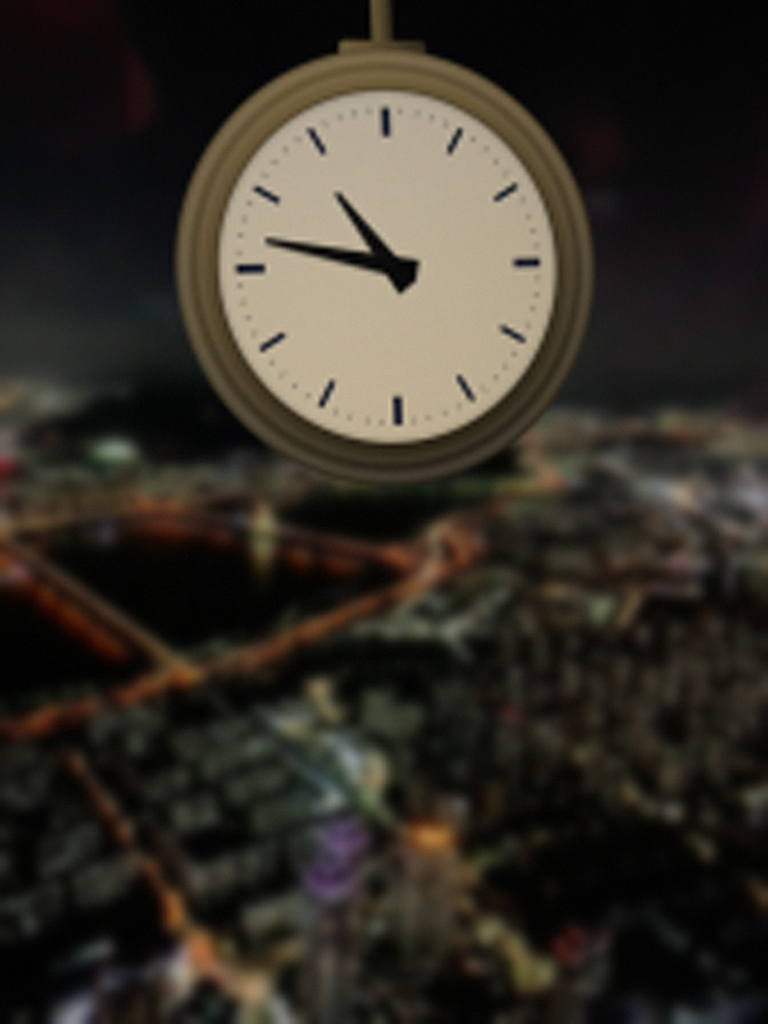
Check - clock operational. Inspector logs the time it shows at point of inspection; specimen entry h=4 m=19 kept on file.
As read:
h=10 m=47
